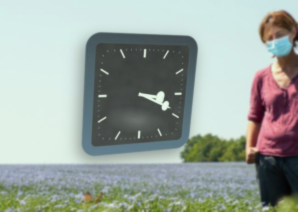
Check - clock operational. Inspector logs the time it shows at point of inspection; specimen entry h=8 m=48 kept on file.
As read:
h=3 m=19
